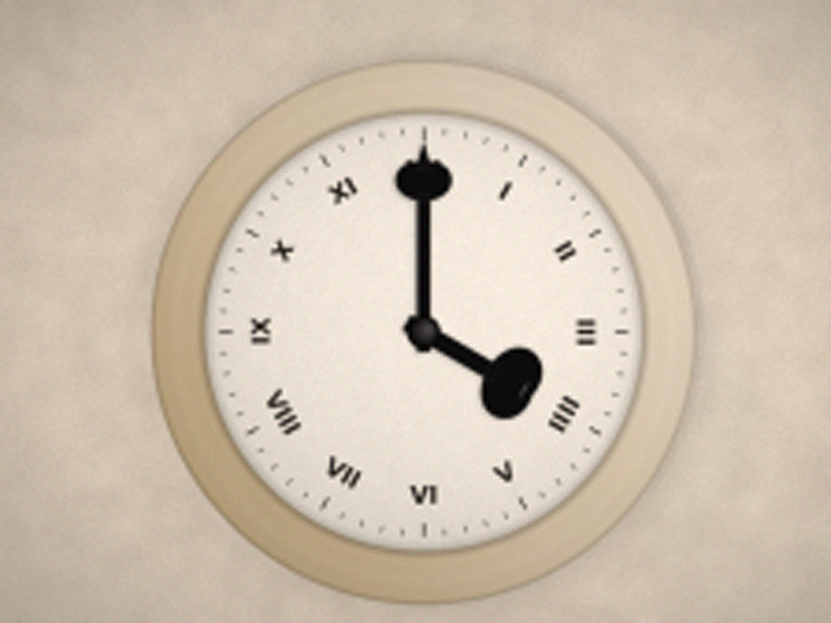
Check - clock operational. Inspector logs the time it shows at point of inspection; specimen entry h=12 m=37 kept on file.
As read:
h=4 m=0
